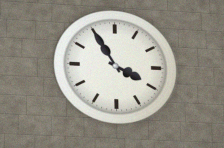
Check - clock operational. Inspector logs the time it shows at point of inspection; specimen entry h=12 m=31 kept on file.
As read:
h=3 m=55
